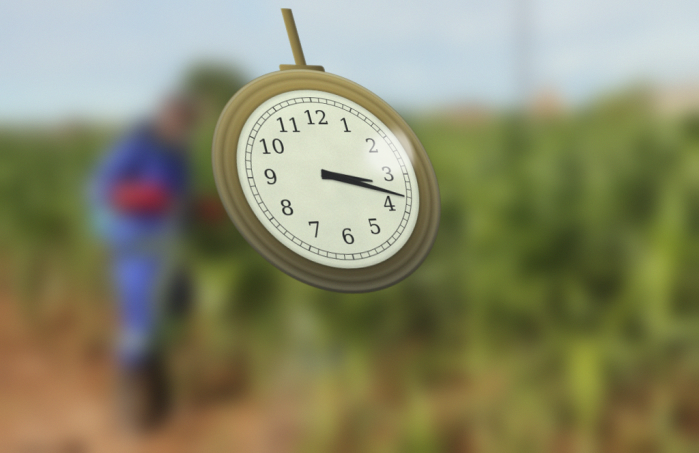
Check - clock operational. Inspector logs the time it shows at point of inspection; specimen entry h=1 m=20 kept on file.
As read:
h=3 m=18
